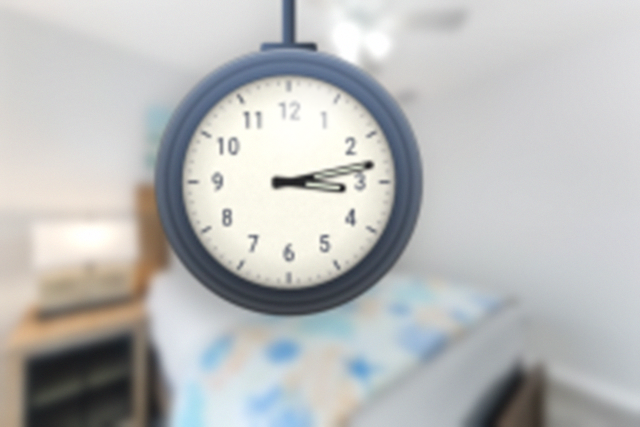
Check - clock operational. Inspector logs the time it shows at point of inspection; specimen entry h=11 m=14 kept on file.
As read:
h=3 m=13
